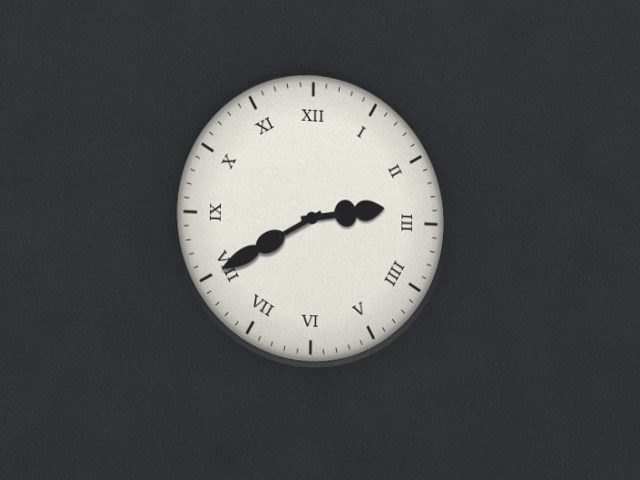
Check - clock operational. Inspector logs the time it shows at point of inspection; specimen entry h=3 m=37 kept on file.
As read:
h=2 m=40
